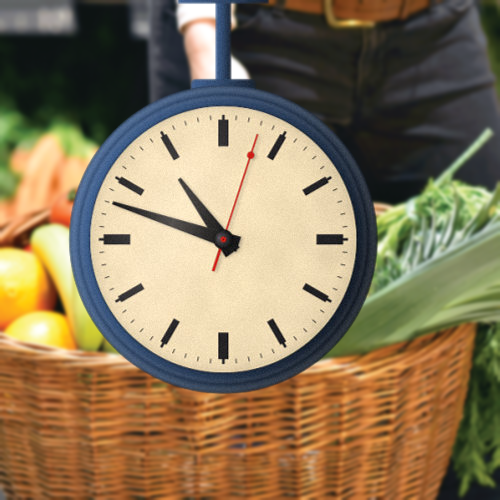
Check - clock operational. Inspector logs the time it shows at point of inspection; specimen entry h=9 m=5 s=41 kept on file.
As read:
h=10 m=48 s=3
